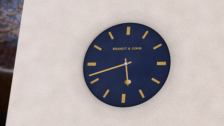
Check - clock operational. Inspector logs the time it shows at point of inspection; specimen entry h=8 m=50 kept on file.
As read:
h=5 m=42
